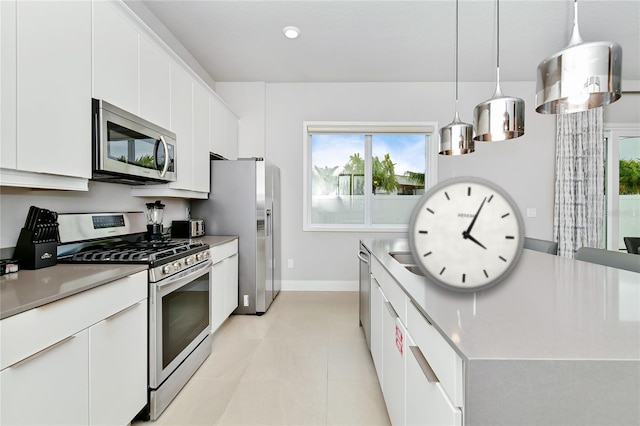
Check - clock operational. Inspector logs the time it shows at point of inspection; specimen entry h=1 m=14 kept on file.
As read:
h=4 m=4
